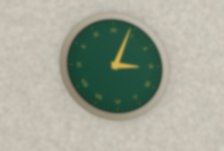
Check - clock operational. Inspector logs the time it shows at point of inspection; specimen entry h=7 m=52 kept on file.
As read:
h=3 m=4
